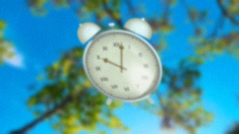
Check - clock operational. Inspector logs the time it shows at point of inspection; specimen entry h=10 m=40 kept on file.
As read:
h=10 m=2
